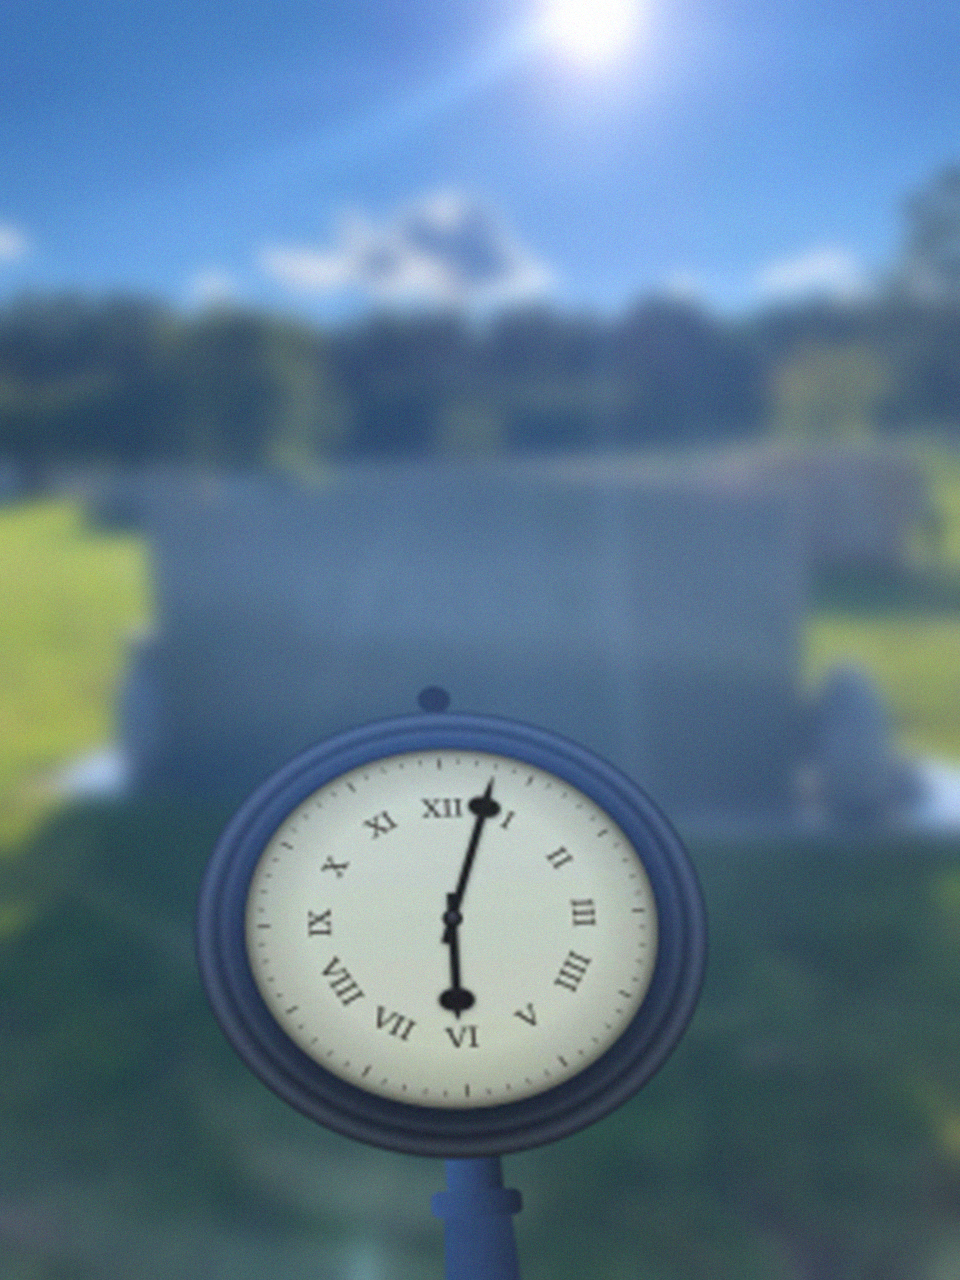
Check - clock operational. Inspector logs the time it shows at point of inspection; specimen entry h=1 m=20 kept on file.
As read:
h=6 m=3
